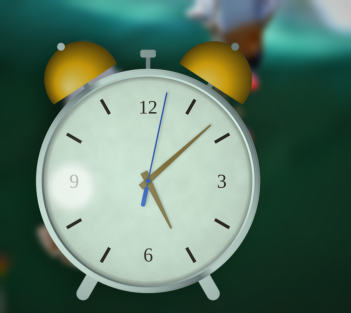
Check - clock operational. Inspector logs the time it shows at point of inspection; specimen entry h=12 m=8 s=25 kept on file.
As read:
h=5 m=8 s=2
